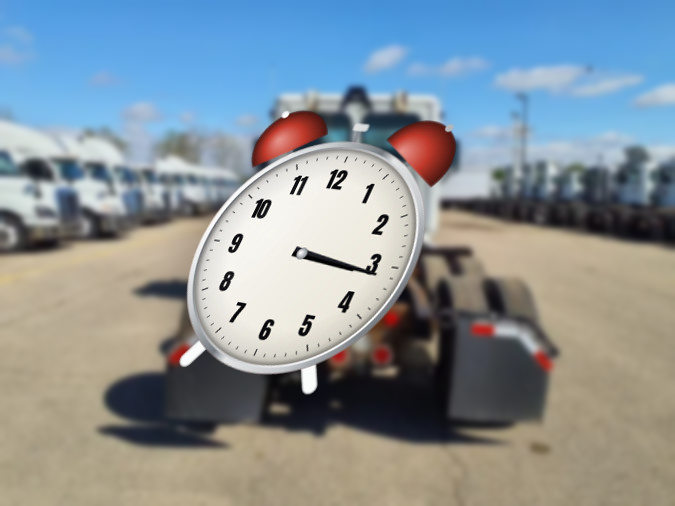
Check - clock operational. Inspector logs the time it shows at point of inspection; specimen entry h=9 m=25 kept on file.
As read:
h=3 m=16
